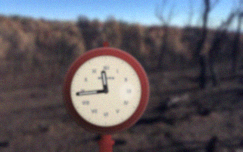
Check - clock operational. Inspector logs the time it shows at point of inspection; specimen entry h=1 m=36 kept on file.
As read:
h=11 m=44
